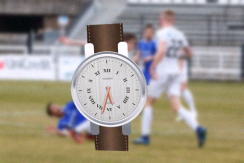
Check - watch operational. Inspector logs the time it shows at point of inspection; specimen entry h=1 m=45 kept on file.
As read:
h=5 m=33
